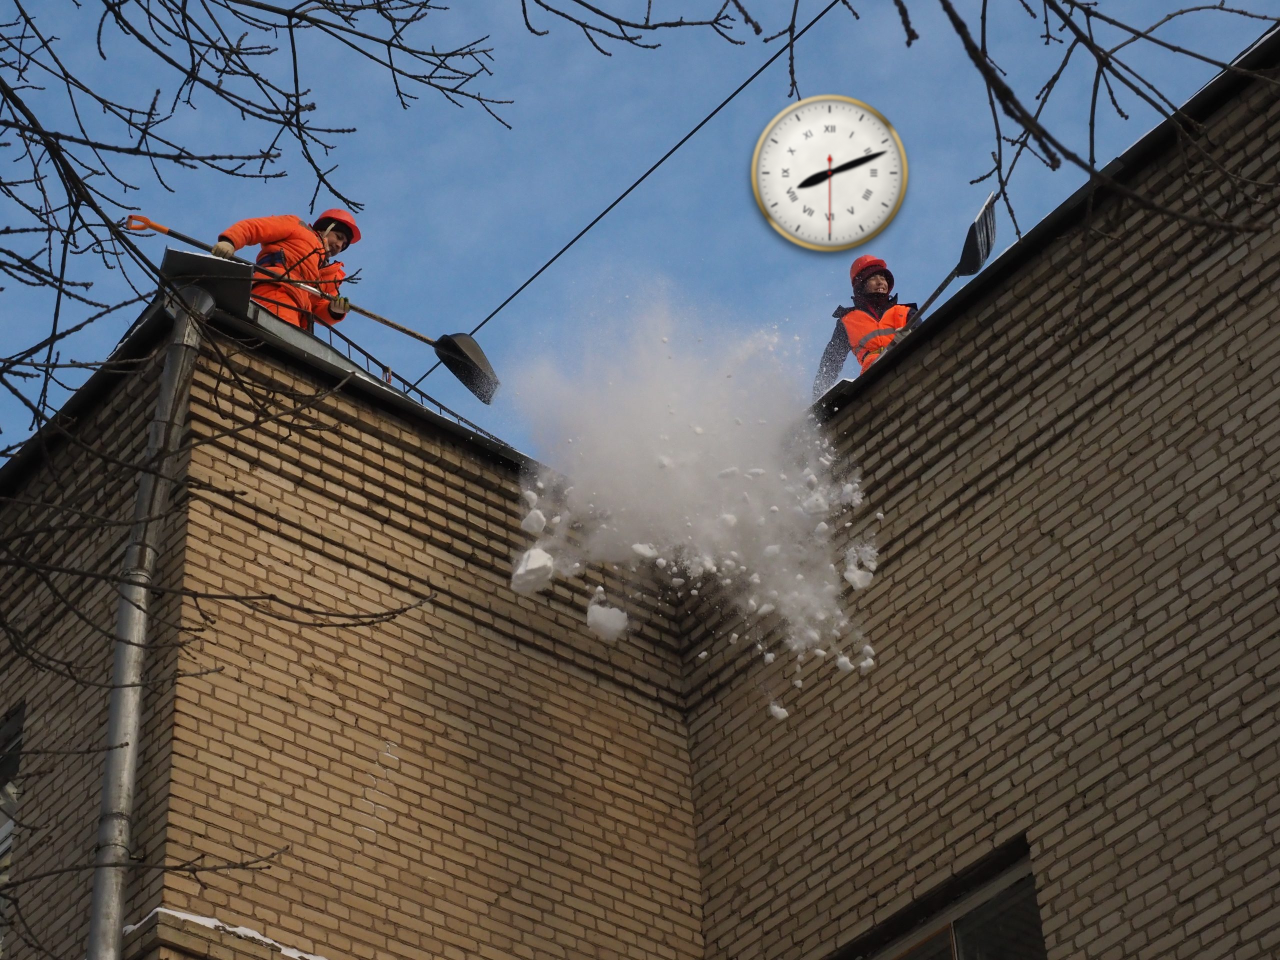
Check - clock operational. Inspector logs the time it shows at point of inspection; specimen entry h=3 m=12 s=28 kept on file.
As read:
h=8 m=11 s=30
